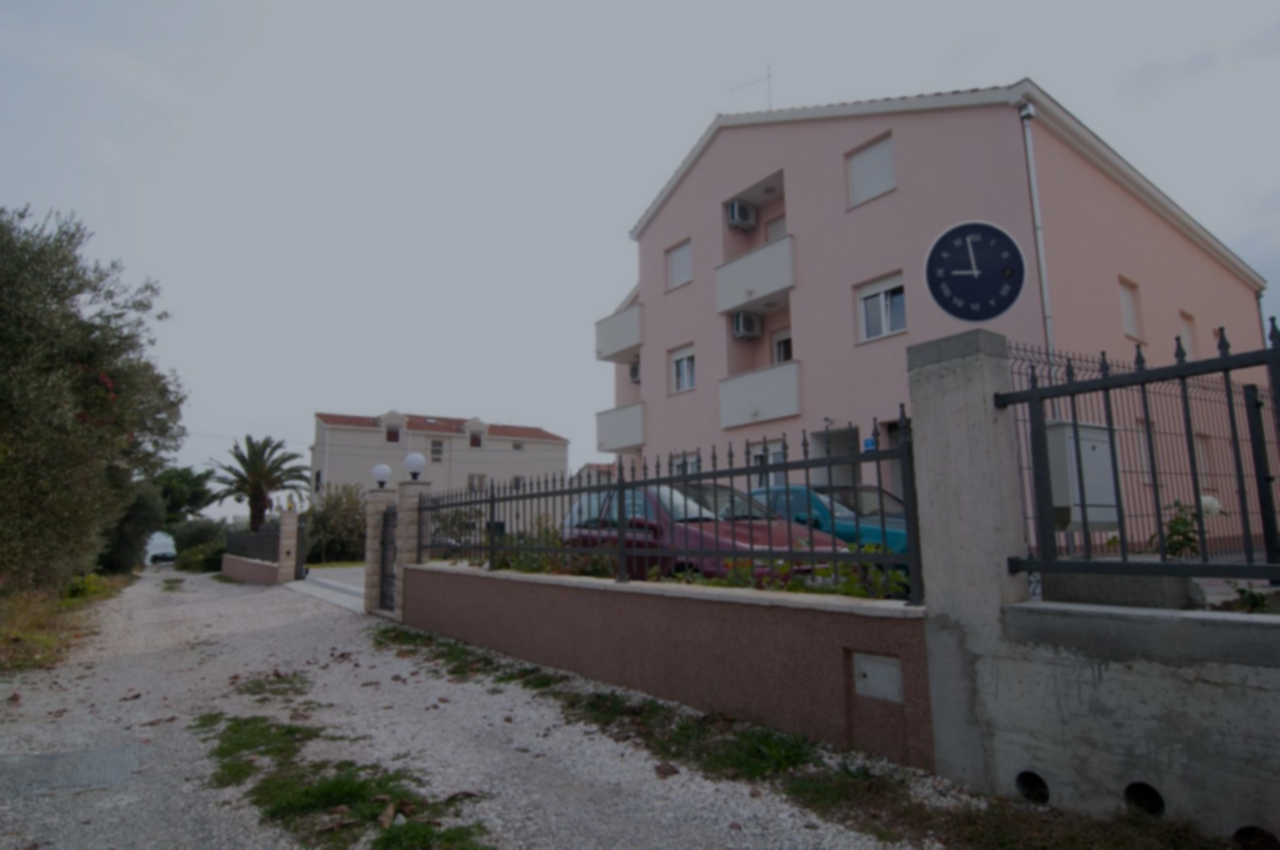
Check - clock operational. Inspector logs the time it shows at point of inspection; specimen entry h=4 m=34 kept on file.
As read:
h=8 m=58
